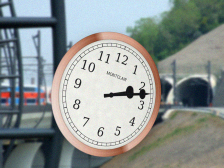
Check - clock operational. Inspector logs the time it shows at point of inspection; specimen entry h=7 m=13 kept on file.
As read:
h=2 m=12
